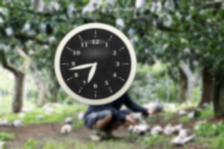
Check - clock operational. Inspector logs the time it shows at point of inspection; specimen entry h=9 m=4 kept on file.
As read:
h=6 m=43
